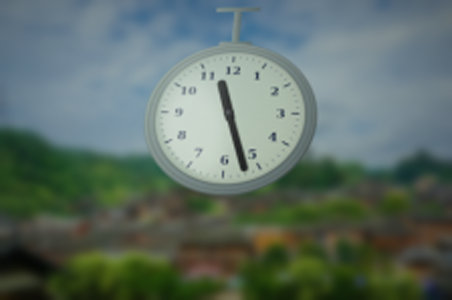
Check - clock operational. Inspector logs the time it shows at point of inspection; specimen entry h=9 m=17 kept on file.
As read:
h=11 m=27
